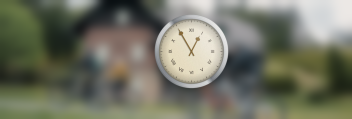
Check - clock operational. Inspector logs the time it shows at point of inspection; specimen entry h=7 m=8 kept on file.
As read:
h=12 m=55
